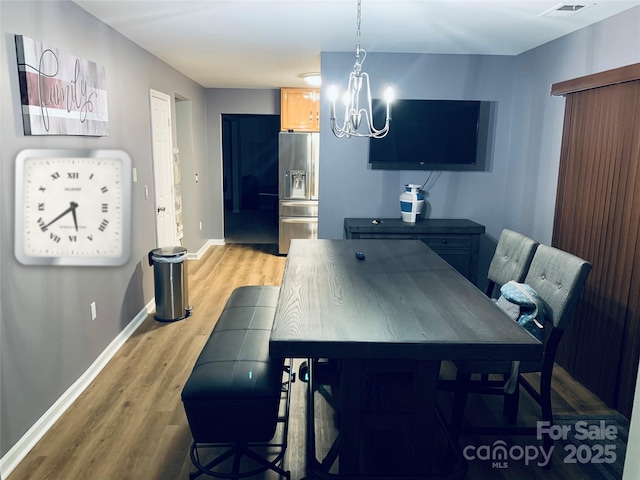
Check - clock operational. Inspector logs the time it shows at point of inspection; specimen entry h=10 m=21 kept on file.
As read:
h=5 m=39
